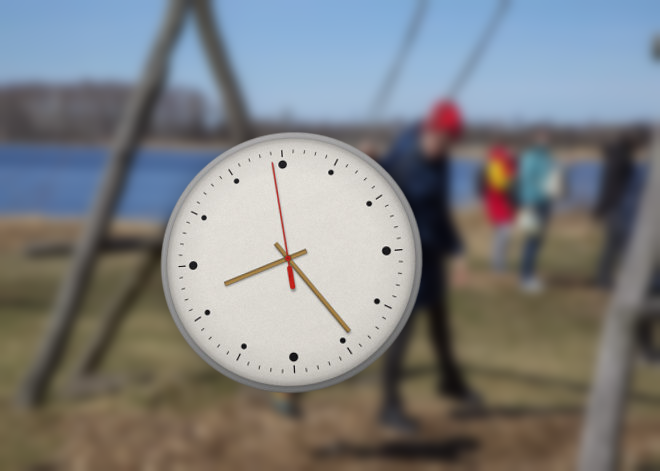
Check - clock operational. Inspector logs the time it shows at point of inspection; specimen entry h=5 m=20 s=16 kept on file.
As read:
h=8 m=23 s=59
